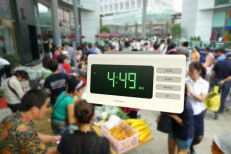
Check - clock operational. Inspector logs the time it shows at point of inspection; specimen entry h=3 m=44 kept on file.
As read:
h=4 m=49
